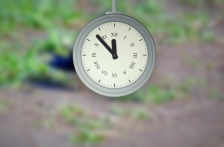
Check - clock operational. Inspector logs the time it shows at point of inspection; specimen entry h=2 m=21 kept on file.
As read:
h=11 m=53
